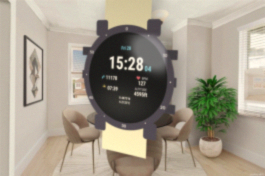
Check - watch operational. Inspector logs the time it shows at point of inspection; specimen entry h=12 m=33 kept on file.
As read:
h=15 m=28
